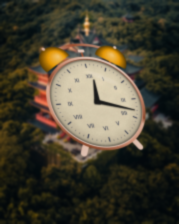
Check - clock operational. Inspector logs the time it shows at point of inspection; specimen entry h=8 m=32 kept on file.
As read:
h=12 m=18
